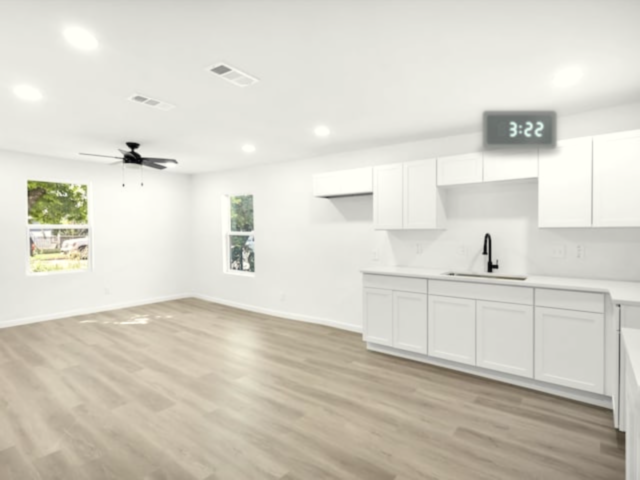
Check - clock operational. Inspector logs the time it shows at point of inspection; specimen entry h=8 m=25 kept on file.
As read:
h=3 m=22
